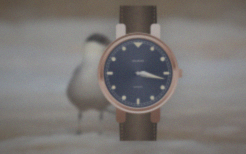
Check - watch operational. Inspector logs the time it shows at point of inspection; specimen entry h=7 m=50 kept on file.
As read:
h=3 m=17
